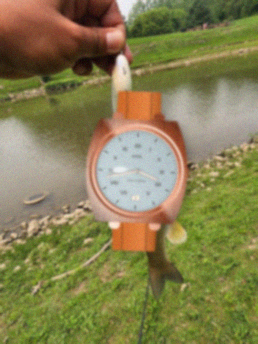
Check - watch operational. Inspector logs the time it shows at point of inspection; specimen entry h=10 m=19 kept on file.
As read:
h=3 m=43
